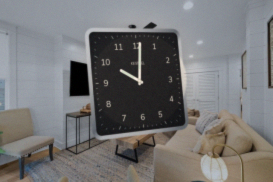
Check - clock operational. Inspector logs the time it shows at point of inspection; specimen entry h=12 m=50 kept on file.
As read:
h=10 m=1
